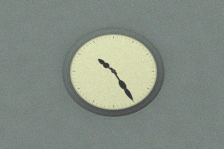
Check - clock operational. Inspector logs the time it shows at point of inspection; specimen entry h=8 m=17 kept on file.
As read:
h=10 m=25
